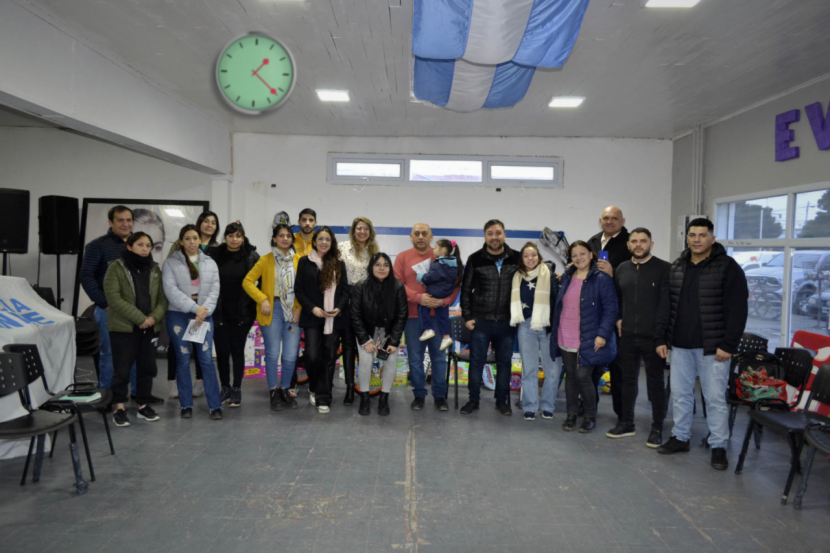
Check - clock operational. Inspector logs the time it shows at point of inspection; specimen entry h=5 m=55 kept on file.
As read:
h=1 m=22
